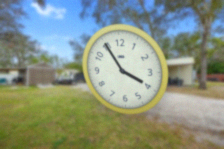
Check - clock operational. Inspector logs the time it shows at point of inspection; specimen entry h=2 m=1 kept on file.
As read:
h=3 m=55
